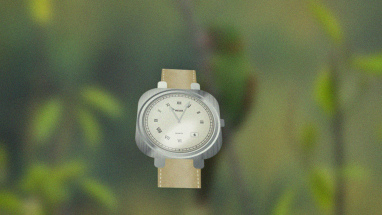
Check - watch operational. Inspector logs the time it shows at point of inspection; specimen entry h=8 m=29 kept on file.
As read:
h=11 m=4
